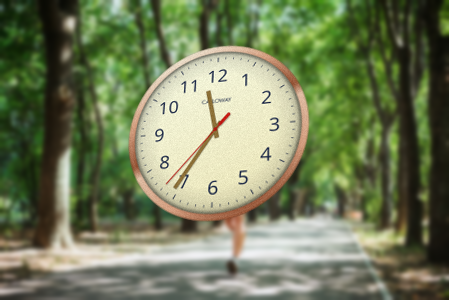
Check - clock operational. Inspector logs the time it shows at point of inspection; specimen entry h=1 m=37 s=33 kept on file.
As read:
h=11 m=35 s=37
